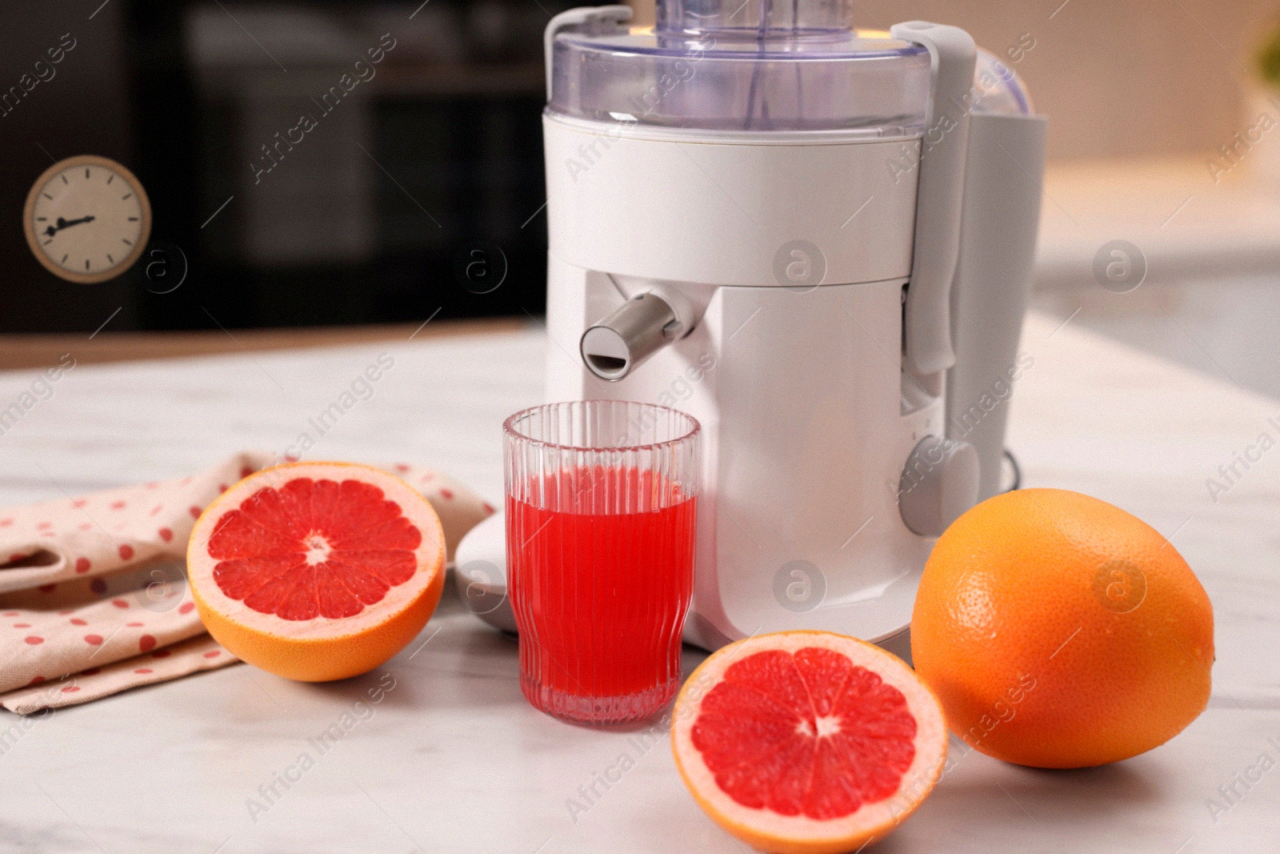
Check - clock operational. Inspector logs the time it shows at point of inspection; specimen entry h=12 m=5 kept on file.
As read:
h=8 m=42
